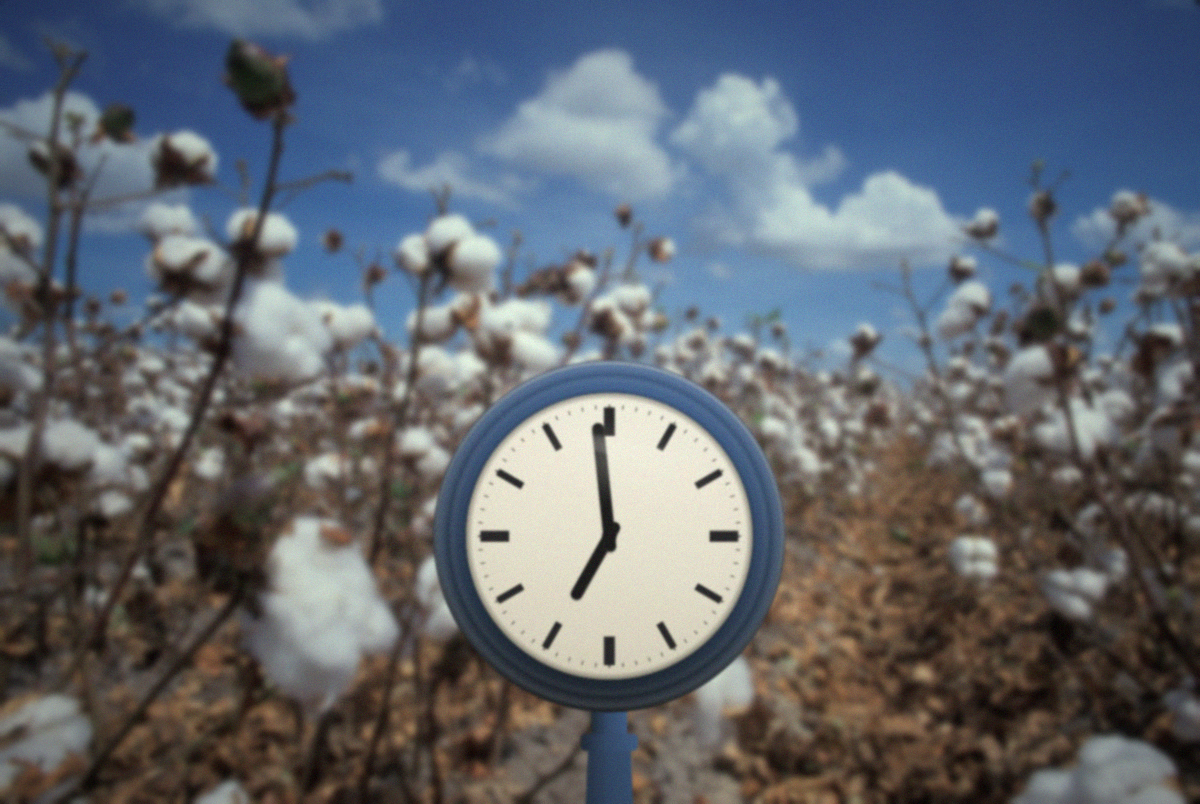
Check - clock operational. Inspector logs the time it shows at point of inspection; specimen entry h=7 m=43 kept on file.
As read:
h=6 m=59
